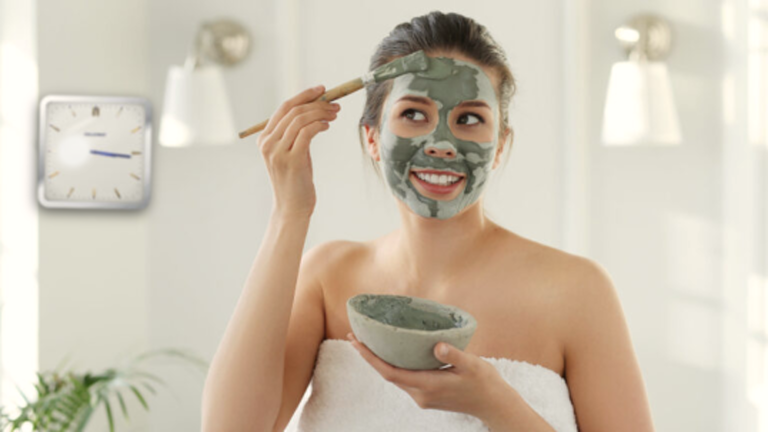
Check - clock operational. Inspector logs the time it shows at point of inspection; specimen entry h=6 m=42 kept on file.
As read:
h=3 m=16
